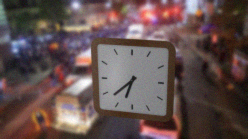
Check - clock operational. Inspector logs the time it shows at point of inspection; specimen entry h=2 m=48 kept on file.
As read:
h=6 m=38
